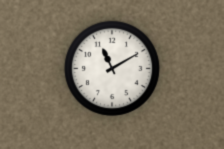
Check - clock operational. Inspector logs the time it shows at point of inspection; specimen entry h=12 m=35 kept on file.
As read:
h=11 m=10
